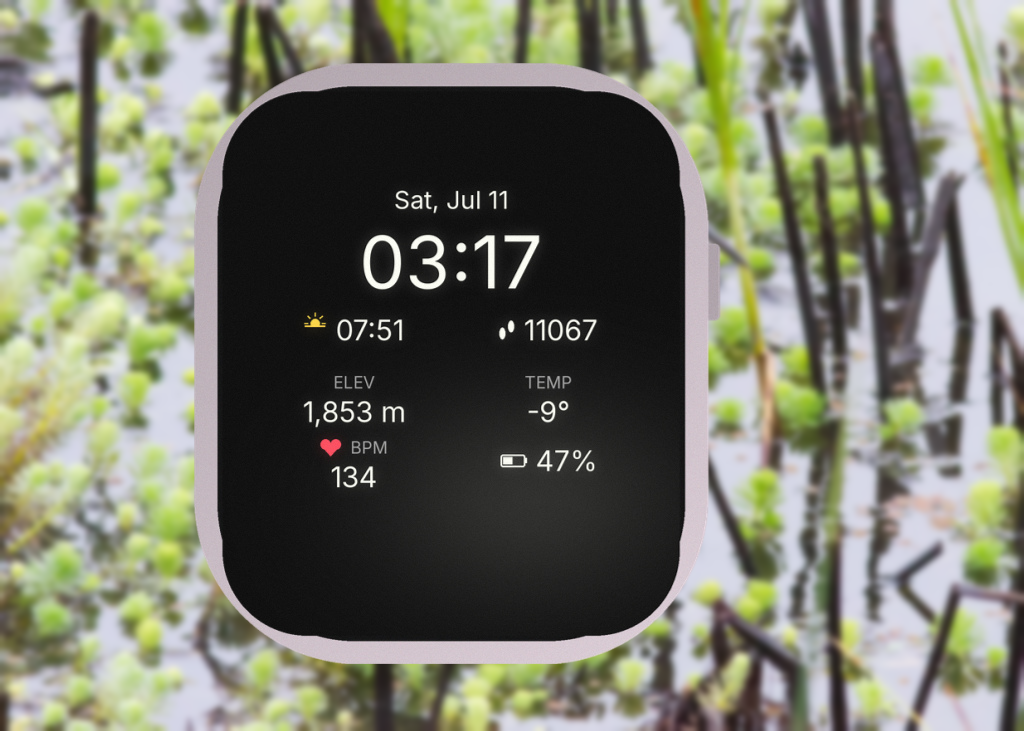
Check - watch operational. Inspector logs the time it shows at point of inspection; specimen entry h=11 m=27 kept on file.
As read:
h=3 m=17
